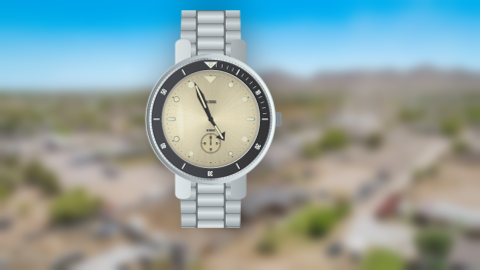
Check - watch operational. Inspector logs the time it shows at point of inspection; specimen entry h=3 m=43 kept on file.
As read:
h=4 m=56
